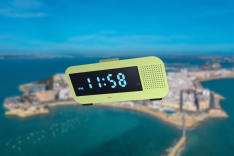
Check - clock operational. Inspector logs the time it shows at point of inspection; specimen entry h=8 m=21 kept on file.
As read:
h=11 m=58
